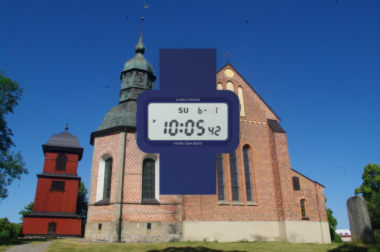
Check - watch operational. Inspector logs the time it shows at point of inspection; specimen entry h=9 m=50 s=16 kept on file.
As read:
h=10 m=5 s=42
